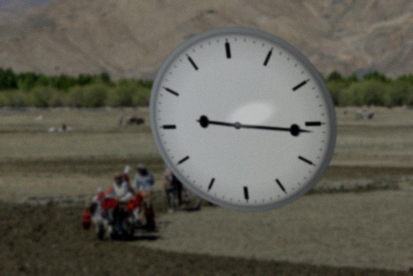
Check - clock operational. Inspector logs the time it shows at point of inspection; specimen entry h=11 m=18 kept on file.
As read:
h=9 m=16
